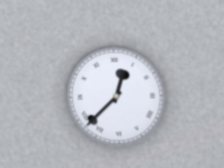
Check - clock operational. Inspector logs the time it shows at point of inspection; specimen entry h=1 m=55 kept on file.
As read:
h=12 m=38
